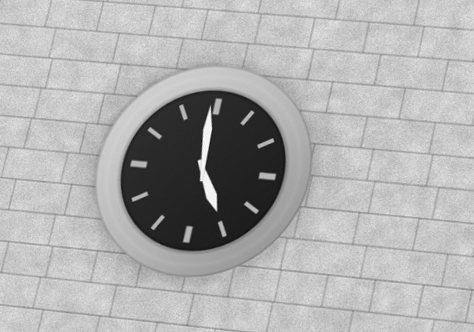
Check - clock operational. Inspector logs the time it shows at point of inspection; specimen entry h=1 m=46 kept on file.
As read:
h=4 m=59
